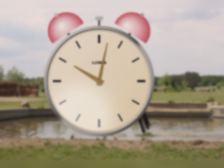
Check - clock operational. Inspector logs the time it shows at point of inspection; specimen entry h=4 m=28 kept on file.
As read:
h=10 m=2
